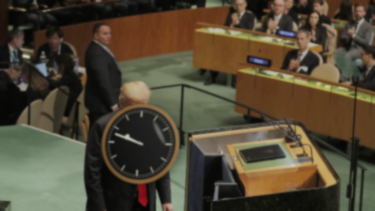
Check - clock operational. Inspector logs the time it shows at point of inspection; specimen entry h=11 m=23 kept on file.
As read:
h=9 m=48
